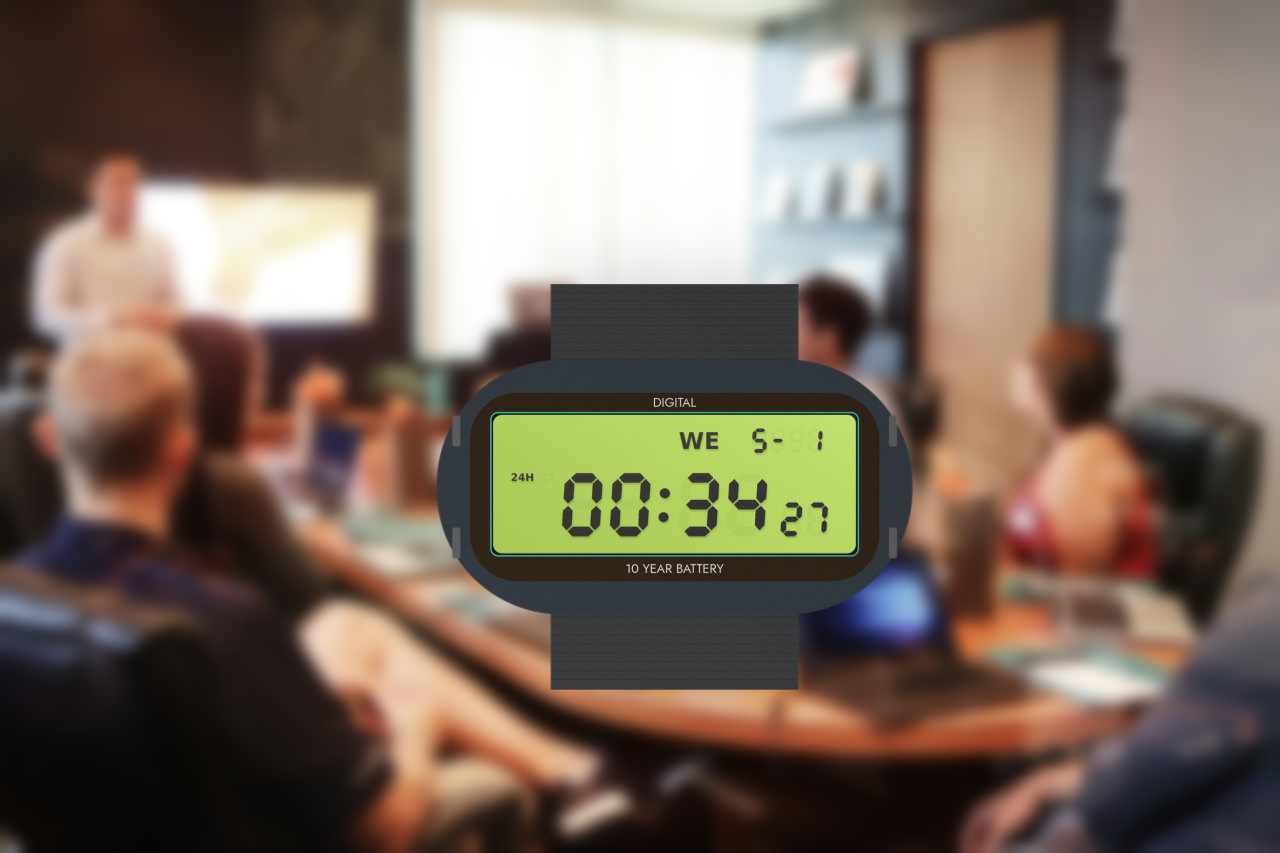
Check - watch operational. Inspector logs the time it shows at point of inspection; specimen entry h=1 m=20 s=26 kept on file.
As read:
h=0 m=34 s=27
